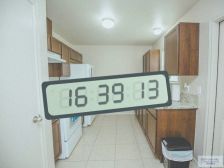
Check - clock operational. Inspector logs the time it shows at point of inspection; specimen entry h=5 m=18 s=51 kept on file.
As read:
h=16 m=39 s=13
